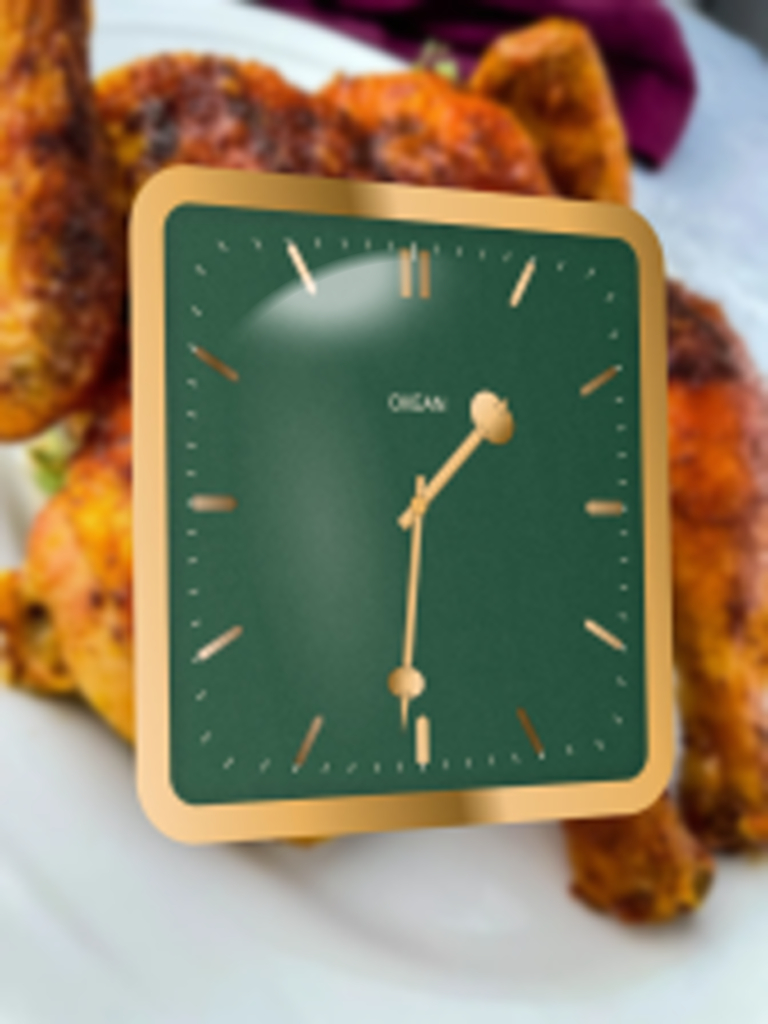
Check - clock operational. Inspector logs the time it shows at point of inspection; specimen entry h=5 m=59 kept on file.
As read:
h=1 m=31
